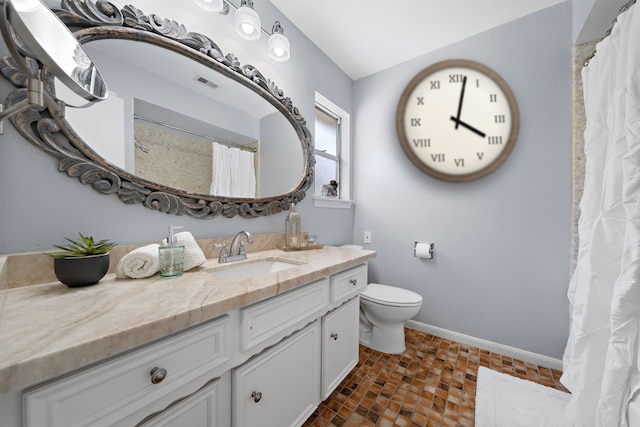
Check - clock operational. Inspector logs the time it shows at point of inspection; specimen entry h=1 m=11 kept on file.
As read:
h=4 m=2
